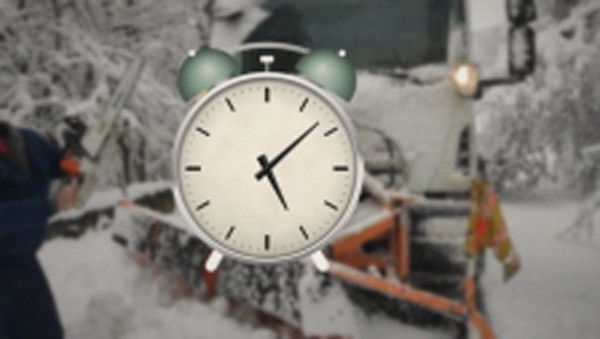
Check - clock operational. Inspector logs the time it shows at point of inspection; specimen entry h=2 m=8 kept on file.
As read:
h=5 m=8
